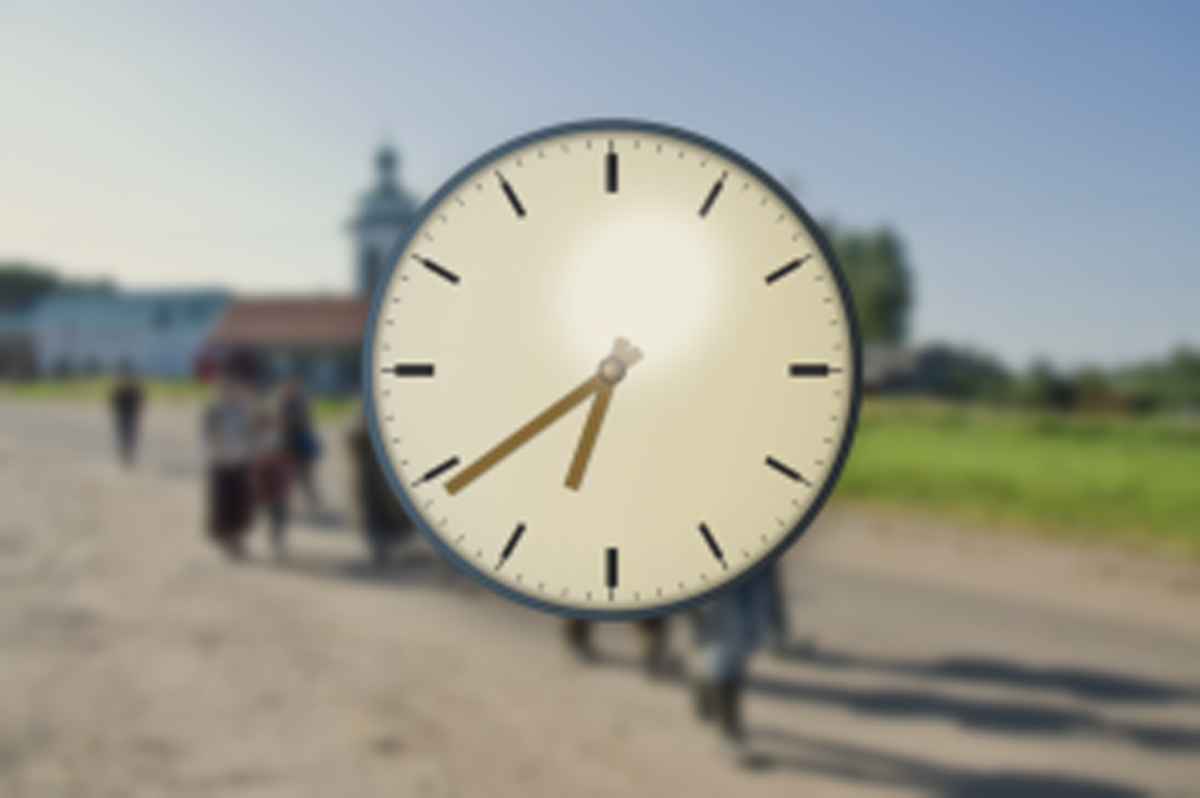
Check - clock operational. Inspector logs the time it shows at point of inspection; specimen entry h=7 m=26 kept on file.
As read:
h=6 m=39
